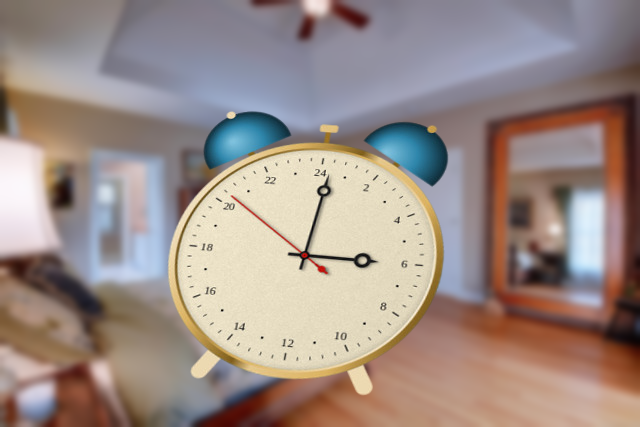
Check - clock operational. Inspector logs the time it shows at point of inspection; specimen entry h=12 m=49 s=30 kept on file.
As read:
h=6 m=0 s=51
